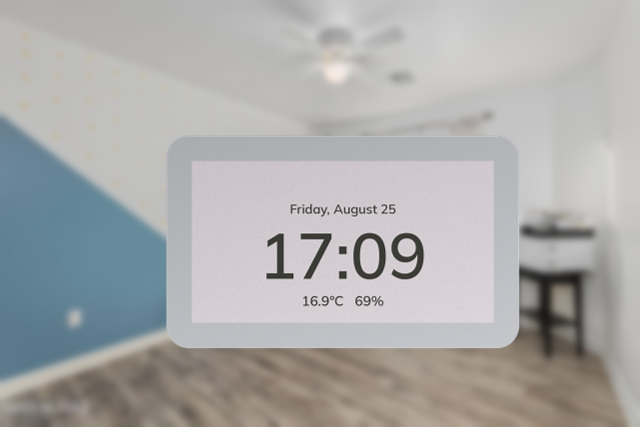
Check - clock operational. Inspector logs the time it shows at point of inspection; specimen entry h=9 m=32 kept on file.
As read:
h=17 m=9
